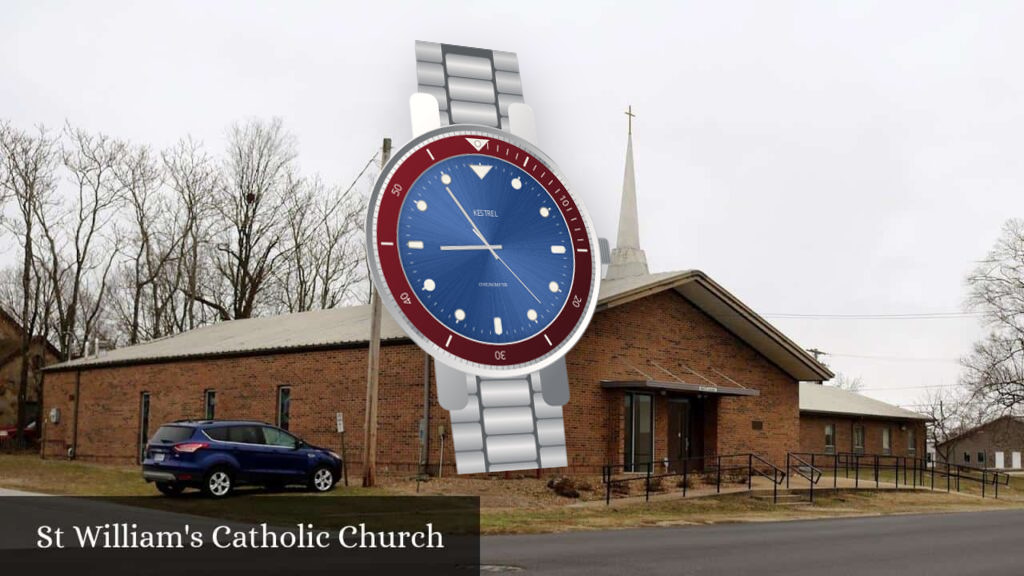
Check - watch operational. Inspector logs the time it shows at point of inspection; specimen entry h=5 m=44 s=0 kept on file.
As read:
h=8 m=54 s=23
